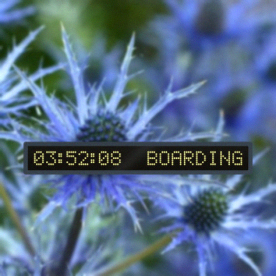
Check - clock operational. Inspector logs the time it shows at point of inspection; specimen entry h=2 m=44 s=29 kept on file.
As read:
h=3 m=52 s=8
